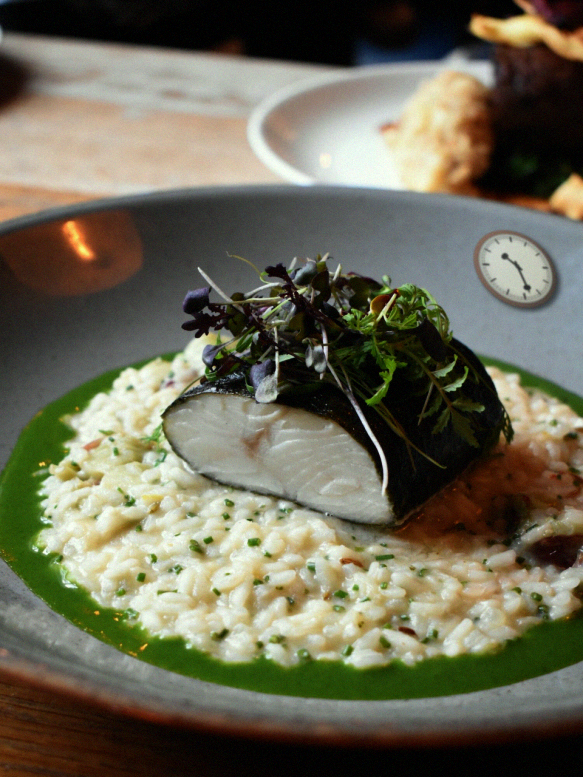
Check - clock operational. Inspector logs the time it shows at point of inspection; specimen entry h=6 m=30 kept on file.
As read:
h=10 m=28
